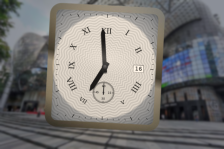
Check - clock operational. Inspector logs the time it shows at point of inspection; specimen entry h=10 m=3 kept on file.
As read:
h=6 m=59
